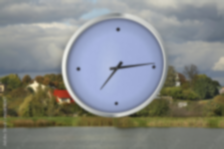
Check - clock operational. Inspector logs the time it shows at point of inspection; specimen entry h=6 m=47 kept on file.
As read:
h=7 m=14
